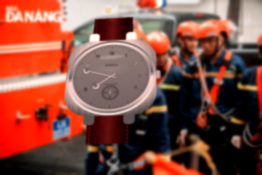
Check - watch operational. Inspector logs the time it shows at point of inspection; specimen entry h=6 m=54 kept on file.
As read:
h=7 m=48
